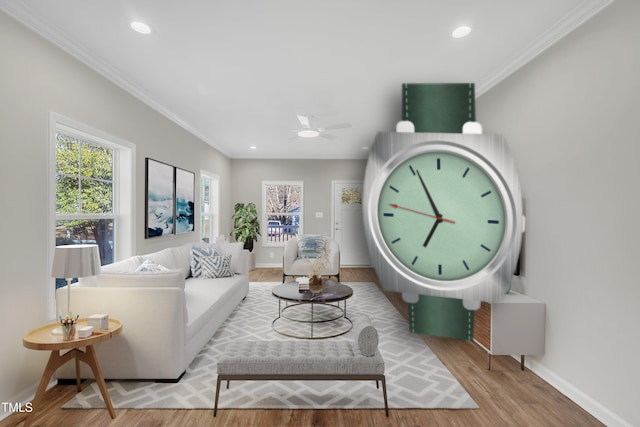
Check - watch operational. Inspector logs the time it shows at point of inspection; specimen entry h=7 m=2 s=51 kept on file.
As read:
h=6 m=55 s=47
